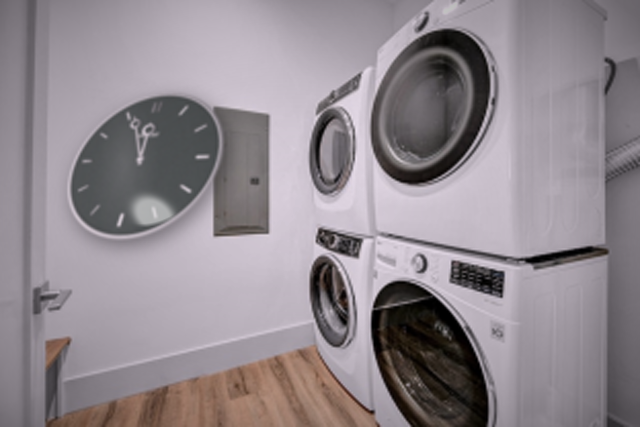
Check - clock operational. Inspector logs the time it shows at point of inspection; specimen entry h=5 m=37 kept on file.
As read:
h=11 m=56
